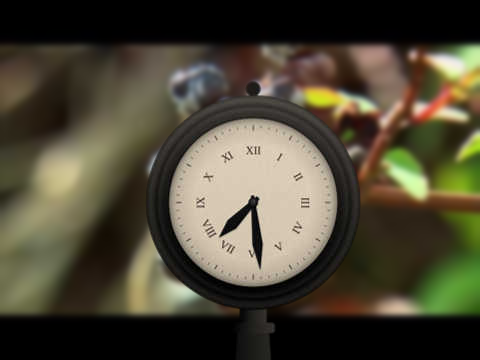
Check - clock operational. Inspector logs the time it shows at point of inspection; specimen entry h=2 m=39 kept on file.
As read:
h=7 m=29
